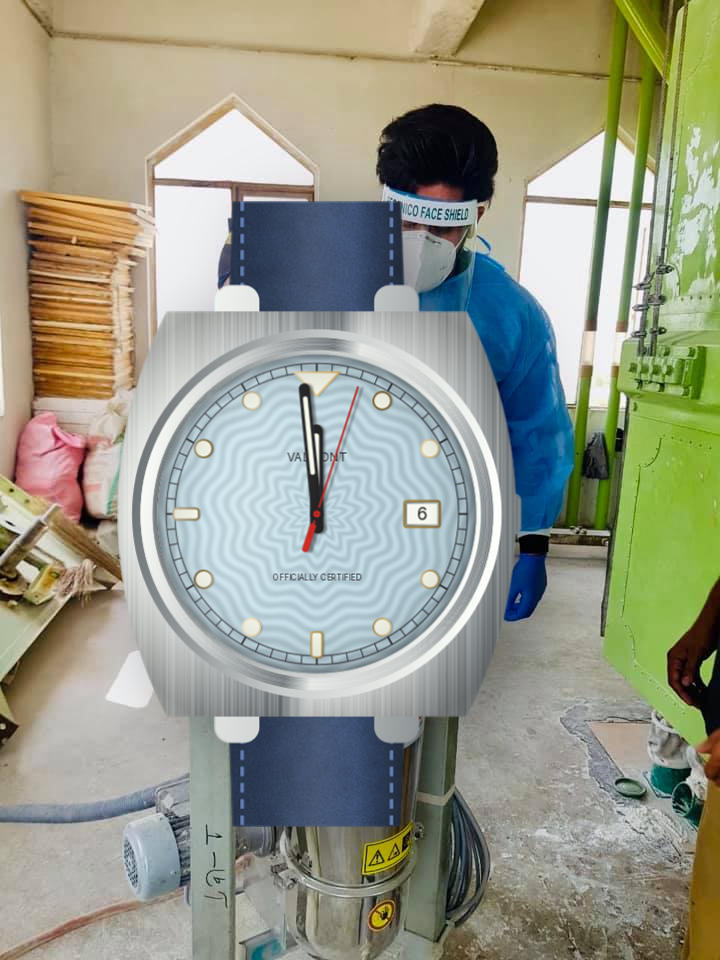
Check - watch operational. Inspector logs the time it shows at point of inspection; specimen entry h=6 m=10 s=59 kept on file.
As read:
h=11 m=59 s=3
